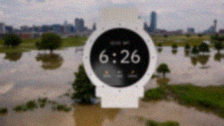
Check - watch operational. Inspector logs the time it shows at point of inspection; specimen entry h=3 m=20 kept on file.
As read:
h=6 m=26
